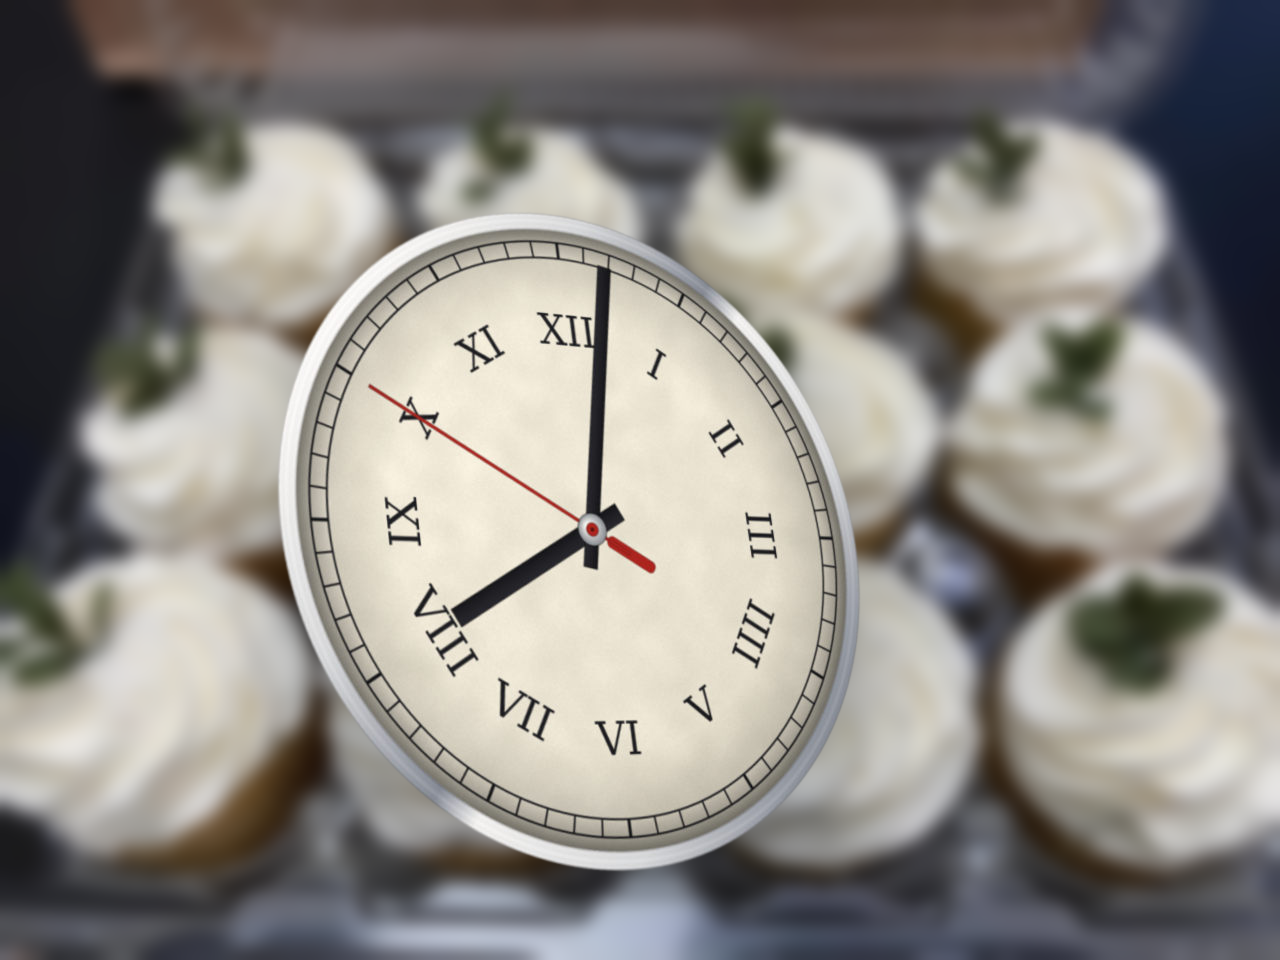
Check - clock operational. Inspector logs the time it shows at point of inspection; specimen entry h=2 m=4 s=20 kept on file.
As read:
h=8 m=1 s=50
